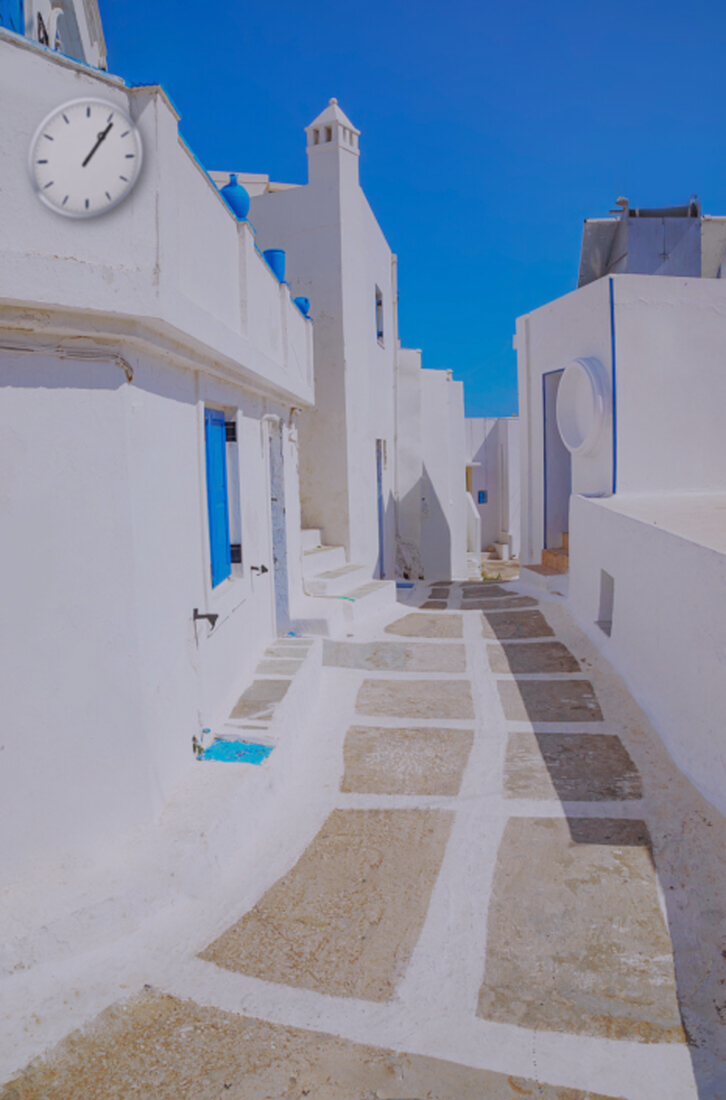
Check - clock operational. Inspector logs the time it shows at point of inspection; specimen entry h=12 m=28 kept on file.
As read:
h=1 m=6
